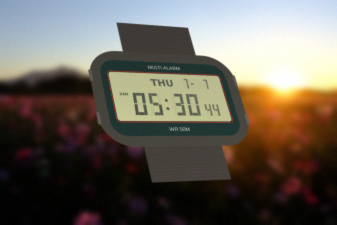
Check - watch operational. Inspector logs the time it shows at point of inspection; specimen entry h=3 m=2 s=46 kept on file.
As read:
h=5 m=30 s=44
